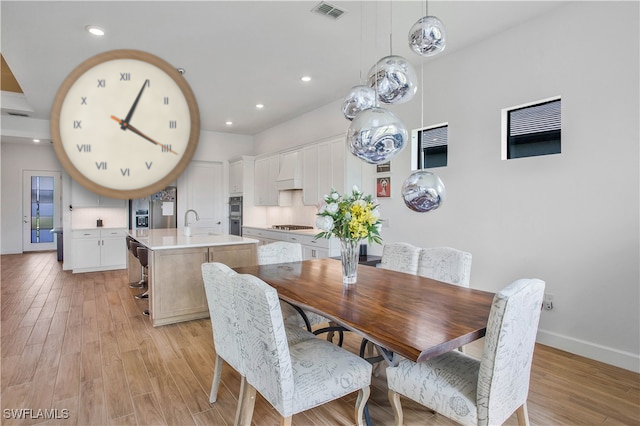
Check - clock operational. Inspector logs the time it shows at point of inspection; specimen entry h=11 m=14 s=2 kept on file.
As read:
h=4 m=4 s=20
